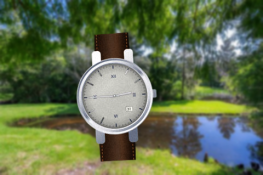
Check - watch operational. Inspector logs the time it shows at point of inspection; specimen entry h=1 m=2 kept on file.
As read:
h=2 m=45
